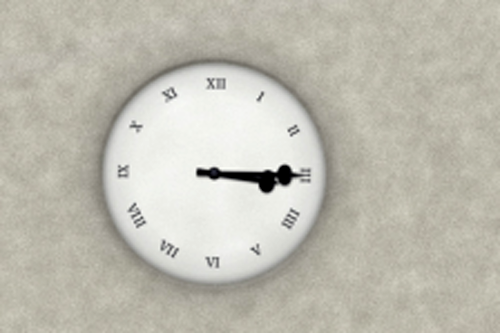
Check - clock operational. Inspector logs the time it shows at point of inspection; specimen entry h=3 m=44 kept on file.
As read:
h=3 m=15
